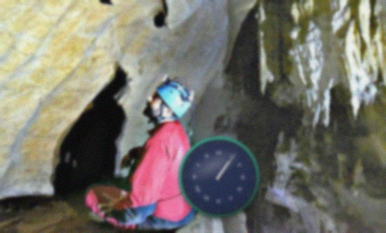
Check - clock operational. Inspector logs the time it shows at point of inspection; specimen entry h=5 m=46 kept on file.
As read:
h=1 m=6
